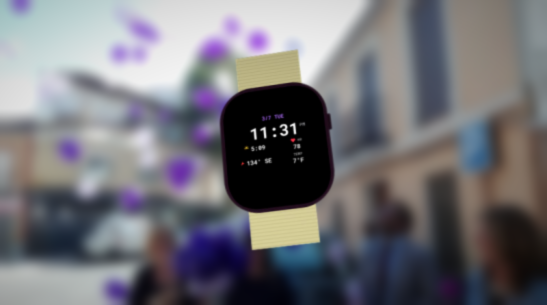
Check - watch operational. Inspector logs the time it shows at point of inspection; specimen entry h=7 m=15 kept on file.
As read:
h=11 m=31
